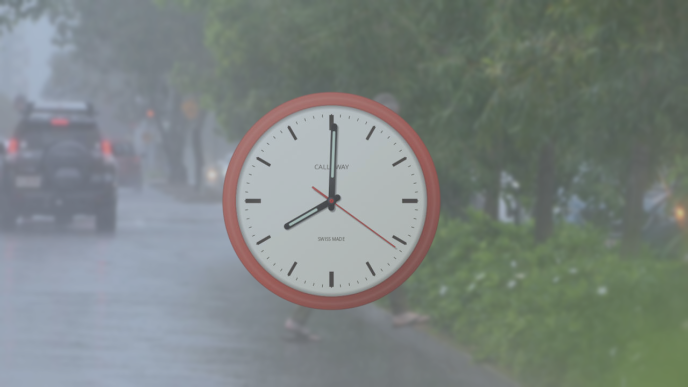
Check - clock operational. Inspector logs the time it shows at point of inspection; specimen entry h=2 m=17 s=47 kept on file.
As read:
h=8 m=0 s=21
